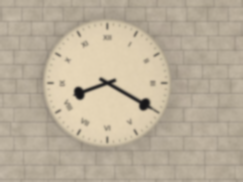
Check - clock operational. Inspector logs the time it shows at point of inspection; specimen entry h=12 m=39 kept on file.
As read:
h=8 m=20
